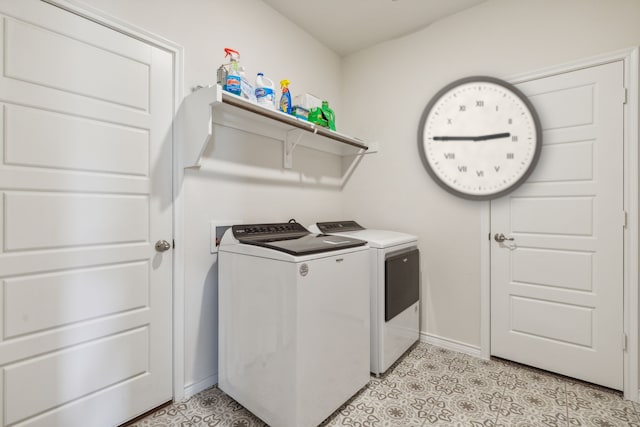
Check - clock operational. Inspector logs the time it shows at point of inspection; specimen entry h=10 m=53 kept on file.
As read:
h=2 m=45
